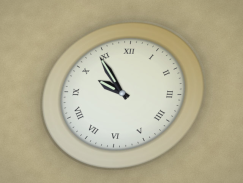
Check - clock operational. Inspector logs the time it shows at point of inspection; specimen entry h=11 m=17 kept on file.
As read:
h=9 m=54
